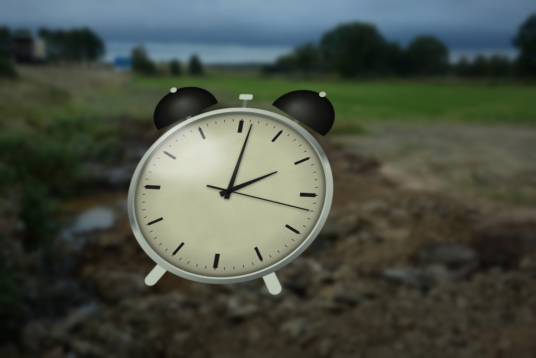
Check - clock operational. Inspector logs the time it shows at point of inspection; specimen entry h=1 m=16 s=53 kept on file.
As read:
h=2 m=1 s=17
